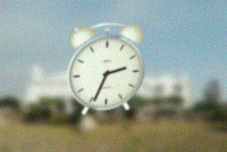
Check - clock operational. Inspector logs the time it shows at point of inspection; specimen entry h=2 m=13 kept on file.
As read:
h=2 m=34
